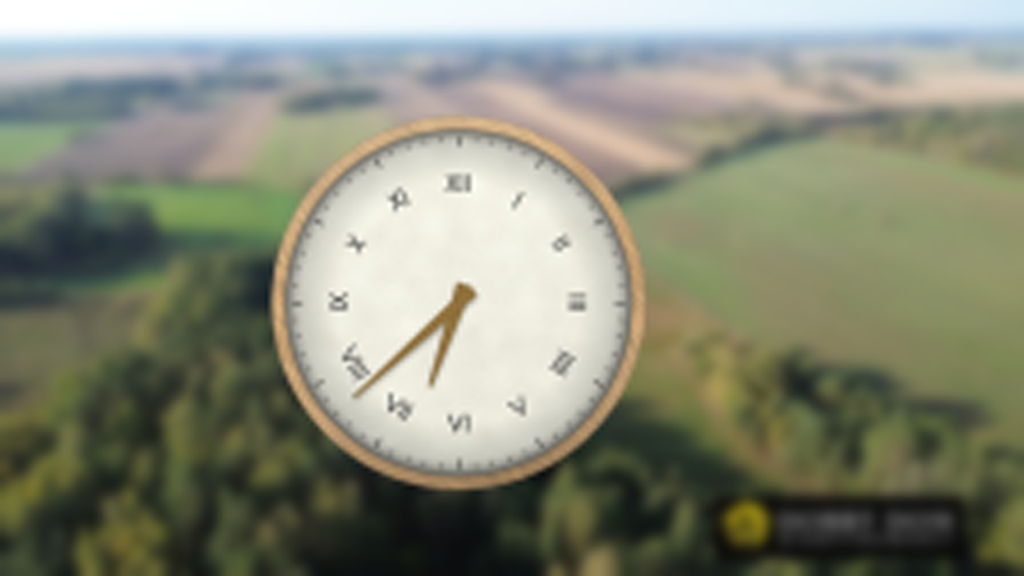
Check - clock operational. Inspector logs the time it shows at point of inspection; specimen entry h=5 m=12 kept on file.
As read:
h=6 m=38
